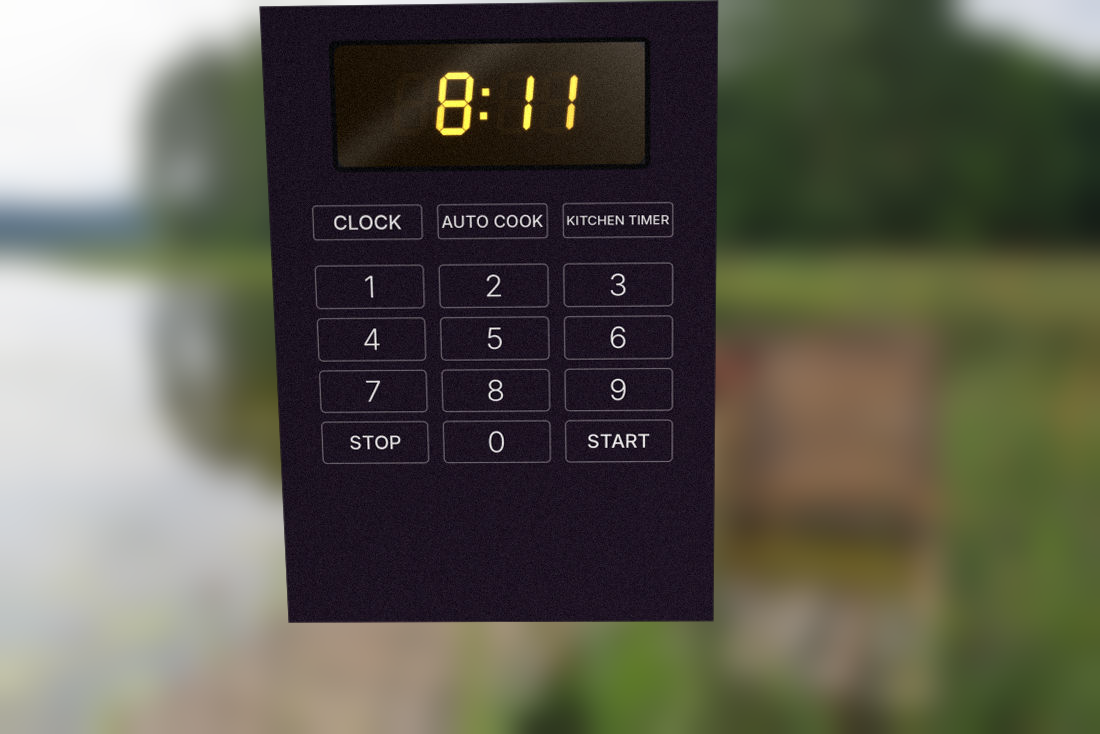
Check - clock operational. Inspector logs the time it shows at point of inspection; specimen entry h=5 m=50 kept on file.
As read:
h=8 m=11
